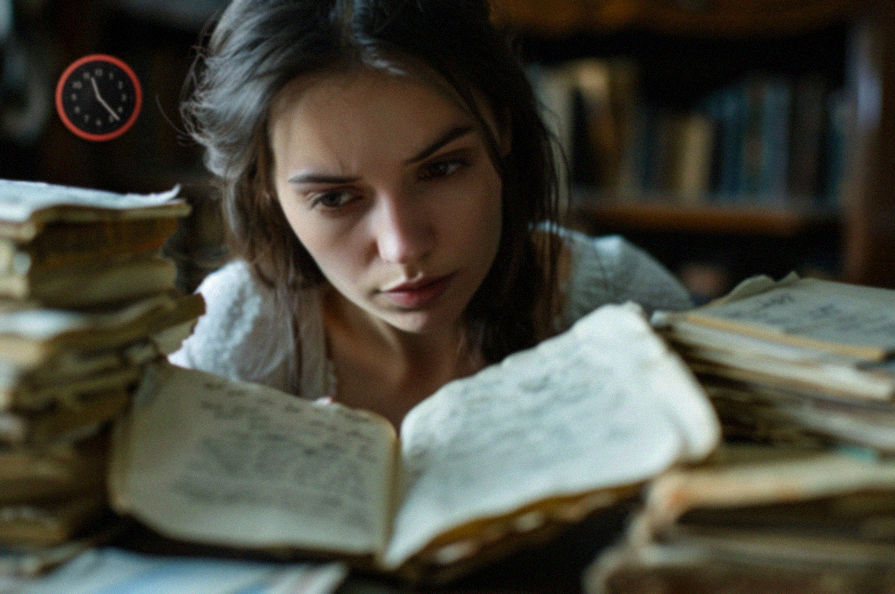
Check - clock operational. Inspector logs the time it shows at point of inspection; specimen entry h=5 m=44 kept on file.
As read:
h=11 m=23
